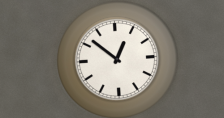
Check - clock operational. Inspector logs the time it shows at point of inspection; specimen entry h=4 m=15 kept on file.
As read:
h=12 m=52
